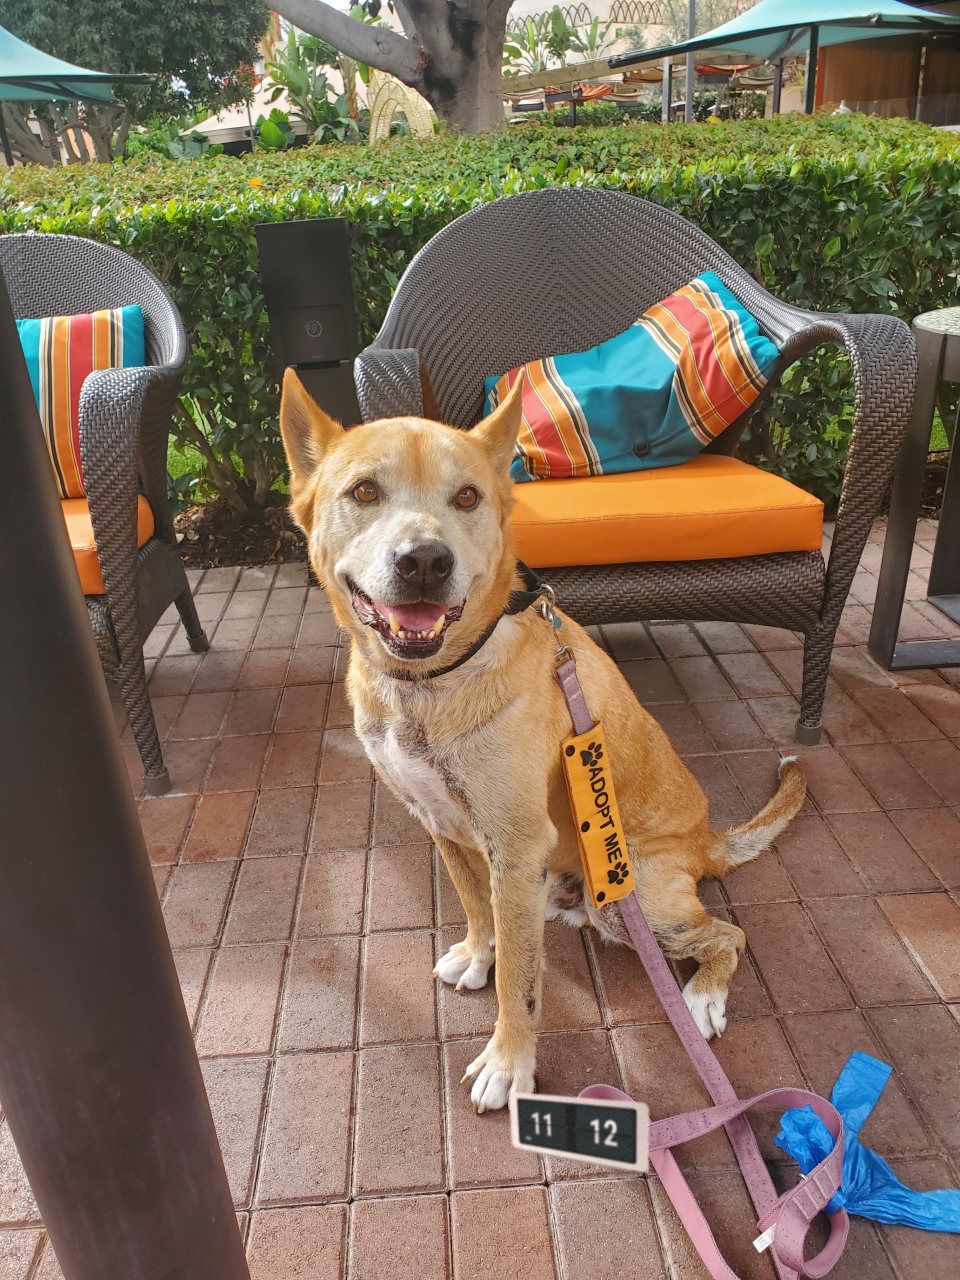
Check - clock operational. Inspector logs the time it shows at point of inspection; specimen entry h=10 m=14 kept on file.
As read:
h=11 m=12
